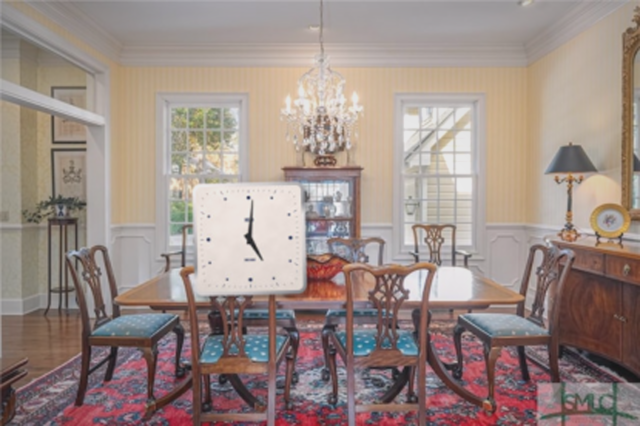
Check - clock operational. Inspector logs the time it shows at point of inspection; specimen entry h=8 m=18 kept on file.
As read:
h=5 m=1
